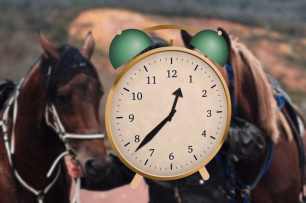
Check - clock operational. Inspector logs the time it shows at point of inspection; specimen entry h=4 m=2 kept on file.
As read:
h=12 m=38
